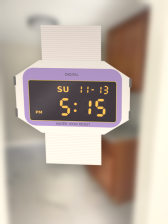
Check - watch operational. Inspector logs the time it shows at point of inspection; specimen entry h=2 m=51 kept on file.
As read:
h=5 m=15
